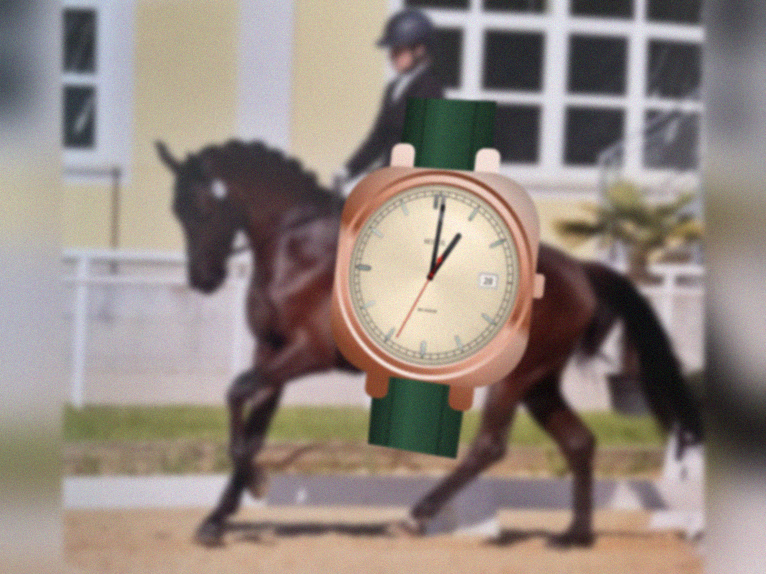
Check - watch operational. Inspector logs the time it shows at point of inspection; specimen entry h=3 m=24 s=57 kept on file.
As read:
h=1 m=0 s=34
